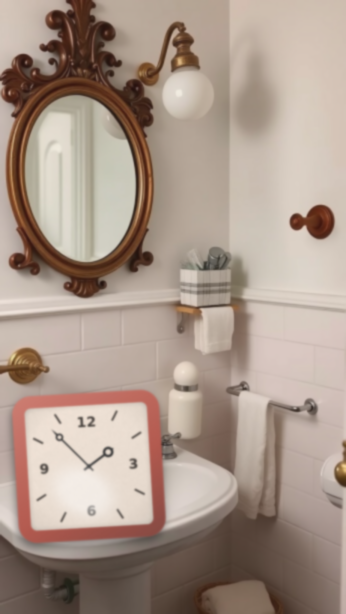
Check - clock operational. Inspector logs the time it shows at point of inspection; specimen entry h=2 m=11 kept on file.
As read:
h=1 m=53
